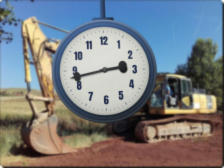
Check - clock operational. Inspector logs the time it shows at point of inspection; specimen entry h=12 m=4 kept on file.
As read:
h=2 m=43
